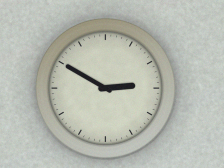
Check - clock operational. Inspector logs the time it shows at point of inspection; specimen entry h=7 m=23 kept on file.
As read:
h=2 m=50
